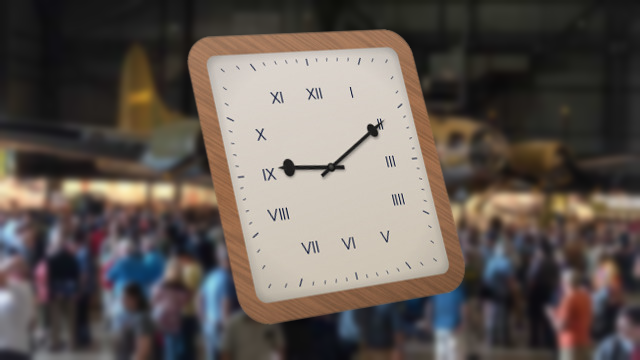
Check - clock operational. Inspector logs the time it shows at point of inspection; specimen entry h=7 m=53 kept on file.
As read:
h=9 m=10
